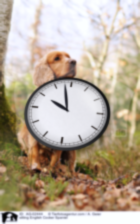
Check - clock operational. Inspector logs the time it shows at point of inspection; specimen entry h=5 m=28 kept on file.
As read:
h=9 m=58
